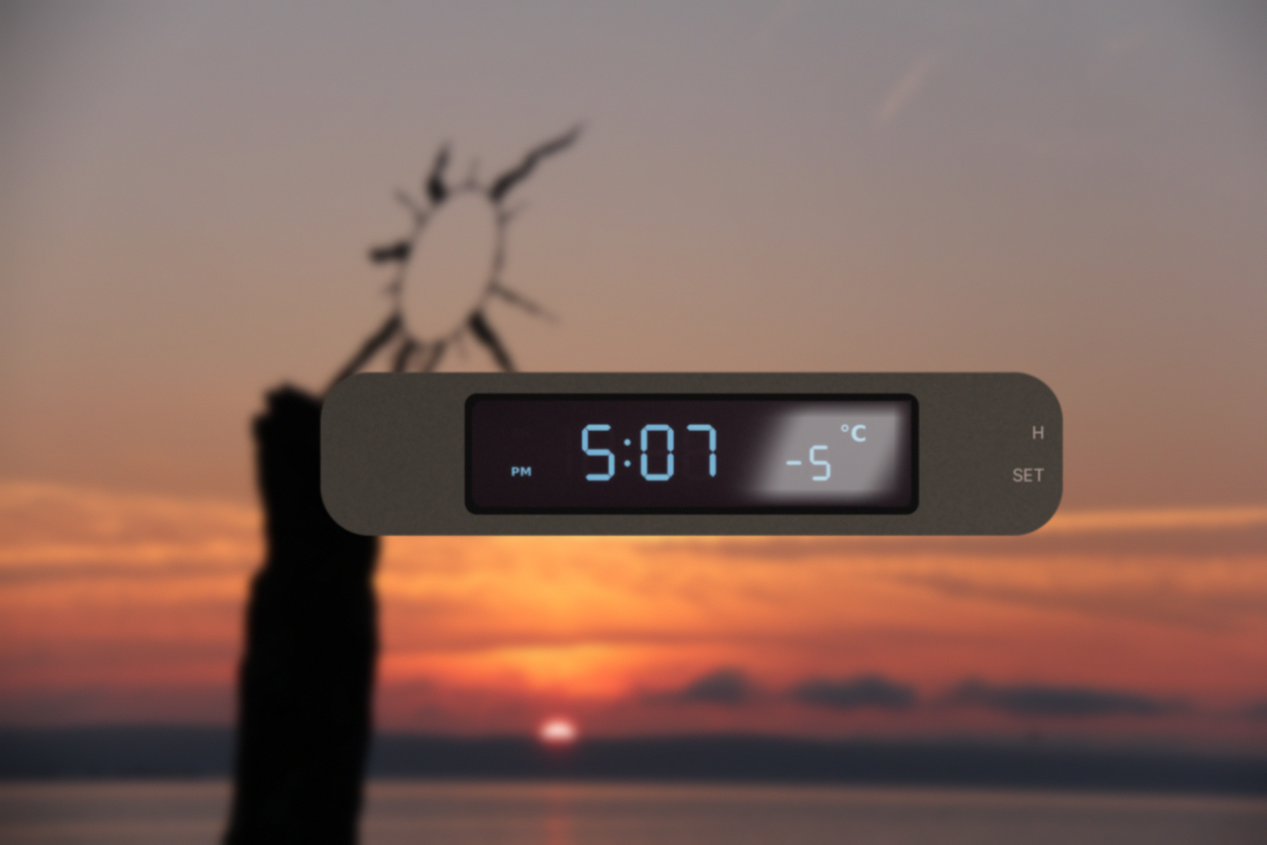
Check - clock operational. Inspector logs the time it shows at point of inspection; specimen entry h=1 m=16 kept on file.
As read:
h=5 m=7
